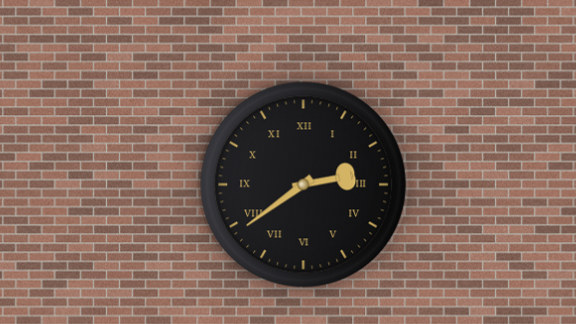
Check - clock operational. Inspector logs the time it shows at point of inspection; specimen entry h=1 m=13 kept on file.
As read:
h=2 m=39
